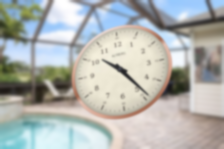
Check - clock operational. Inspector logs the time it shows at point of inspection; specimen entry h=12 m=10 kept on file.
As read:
h=10 m=24
